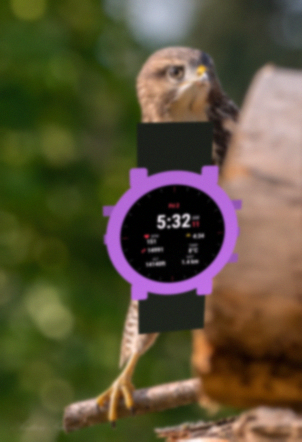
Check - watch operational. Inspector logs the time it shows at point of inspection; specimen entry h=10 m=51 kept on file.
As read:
h=5 m=32
